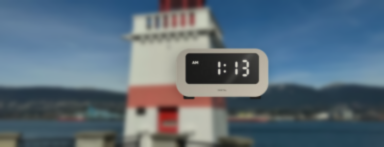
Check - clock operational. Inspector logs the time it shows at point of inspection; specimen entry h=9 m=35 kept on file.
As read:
h=1 m=13
